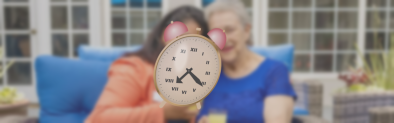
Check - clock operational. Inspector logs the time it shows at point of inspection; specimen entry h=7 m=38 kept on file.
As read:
h=7 m=21
